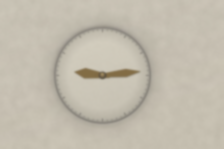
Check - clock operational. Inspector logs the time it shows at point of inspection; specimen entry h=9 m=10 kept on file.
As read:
h=9 m=14
